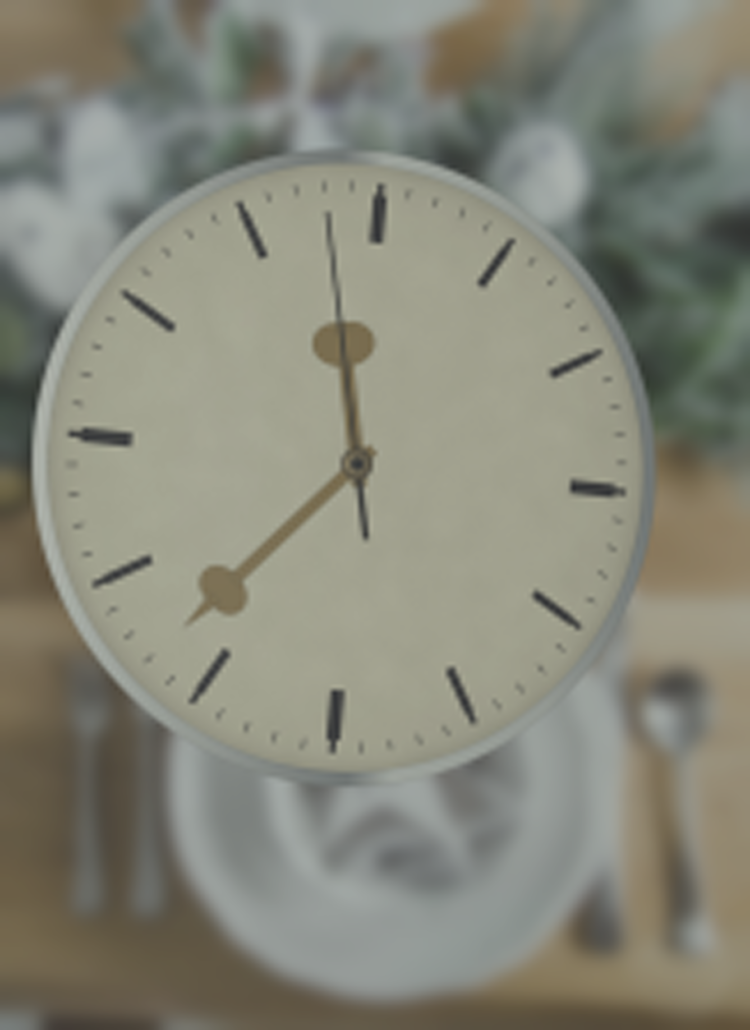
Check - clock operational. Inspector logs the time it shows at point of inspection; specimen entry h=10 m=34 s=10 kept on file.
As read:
h=11 m=36 s=58
